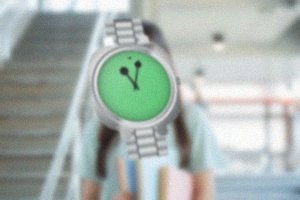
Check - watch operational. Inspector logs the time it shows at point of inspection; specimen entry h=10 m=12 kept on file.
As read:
h=11 m=3
